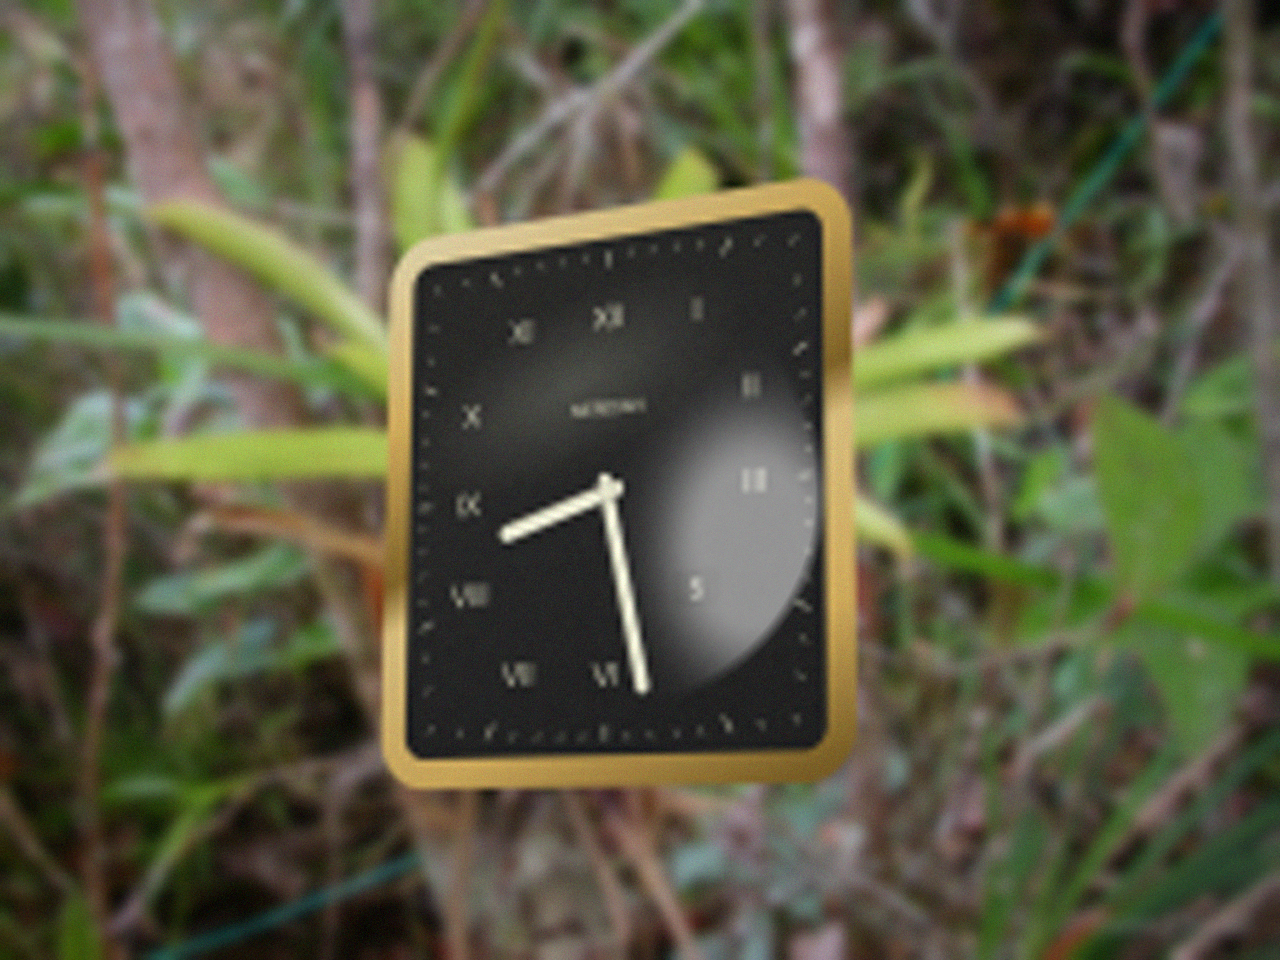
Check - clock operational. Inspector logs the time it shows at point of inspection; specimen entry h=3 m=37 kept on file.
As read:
h=8 m=28
